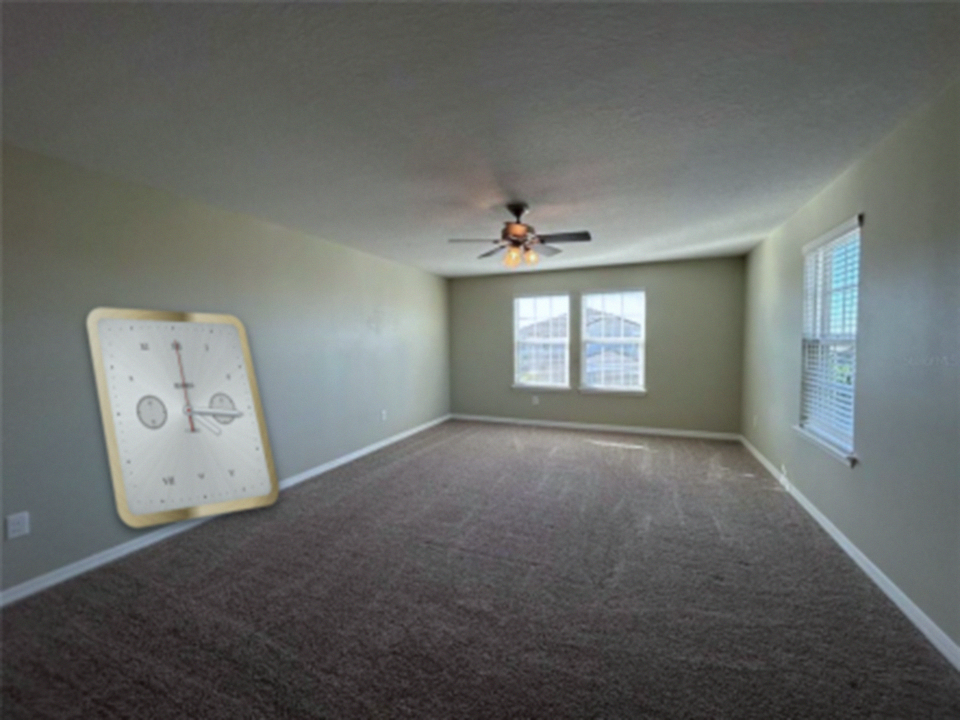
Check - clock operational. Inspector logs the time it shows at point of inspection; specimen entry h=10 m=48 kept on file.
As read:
h=4 m=16
